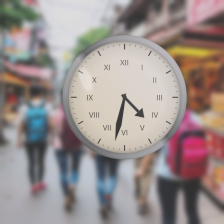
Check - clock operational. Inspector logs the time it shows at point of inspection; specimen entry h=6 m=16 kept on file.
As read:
h=4 m=32
